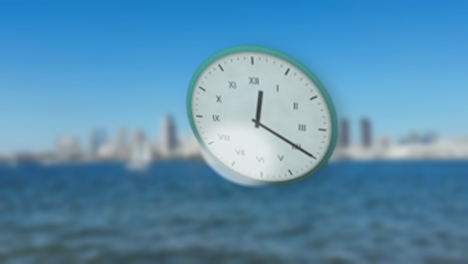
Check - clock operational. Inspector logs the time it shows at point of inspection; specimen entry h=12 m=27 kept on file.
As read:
h=12 m=20
